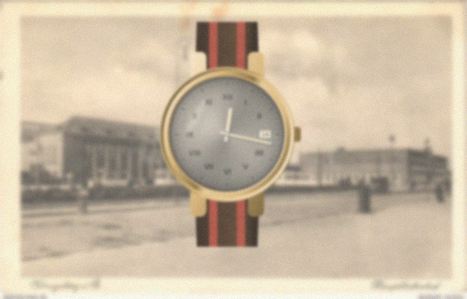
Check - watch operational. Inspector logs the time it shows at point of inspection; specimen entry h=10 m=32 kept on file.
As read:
h=12 m=17
